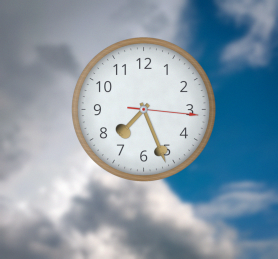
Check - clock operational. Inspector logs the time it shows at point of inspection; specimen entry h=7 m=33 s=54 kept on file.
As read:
h=7 m=26 s=16
